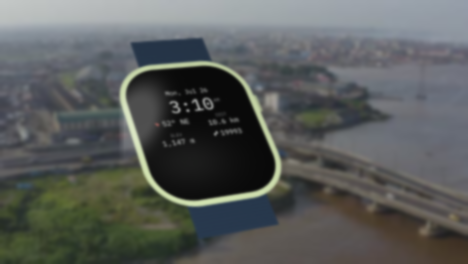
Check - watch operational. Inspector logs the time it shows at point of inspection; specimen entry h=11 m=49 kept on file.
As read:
h=3 m=10
